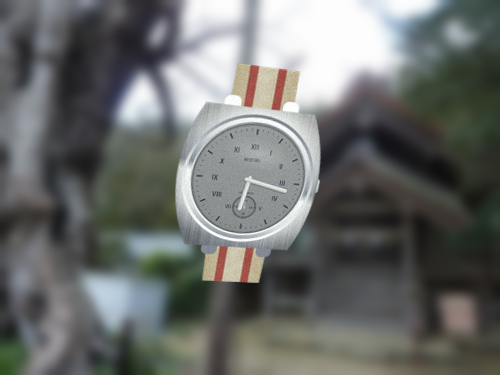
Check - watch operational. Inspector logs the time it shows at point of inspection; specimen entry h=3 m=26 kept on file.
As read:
h=6 m=17
